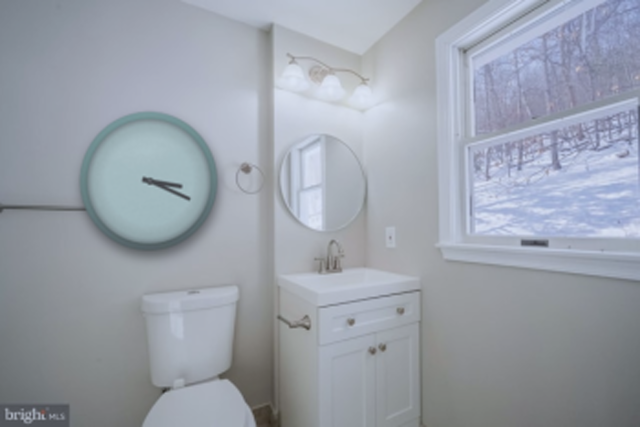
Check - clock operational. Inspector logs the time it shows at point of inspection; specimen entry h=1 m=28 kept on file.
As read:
h=3 m=19
